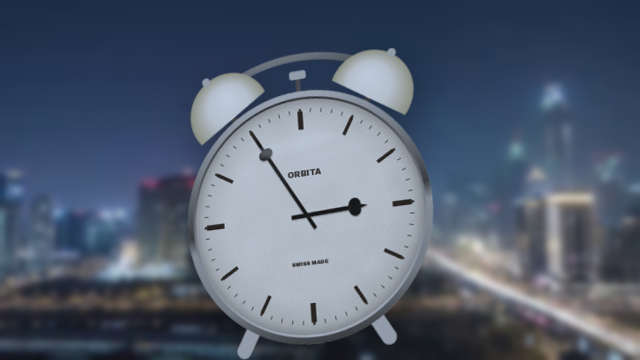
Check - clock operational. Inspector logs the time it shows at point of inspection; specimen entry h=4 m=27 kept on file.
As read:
h=2 m=55
